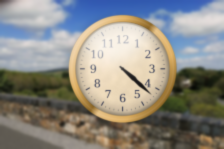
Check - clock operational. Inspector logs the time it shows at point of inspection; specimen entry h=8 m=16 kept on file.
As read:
h=4 m=22
